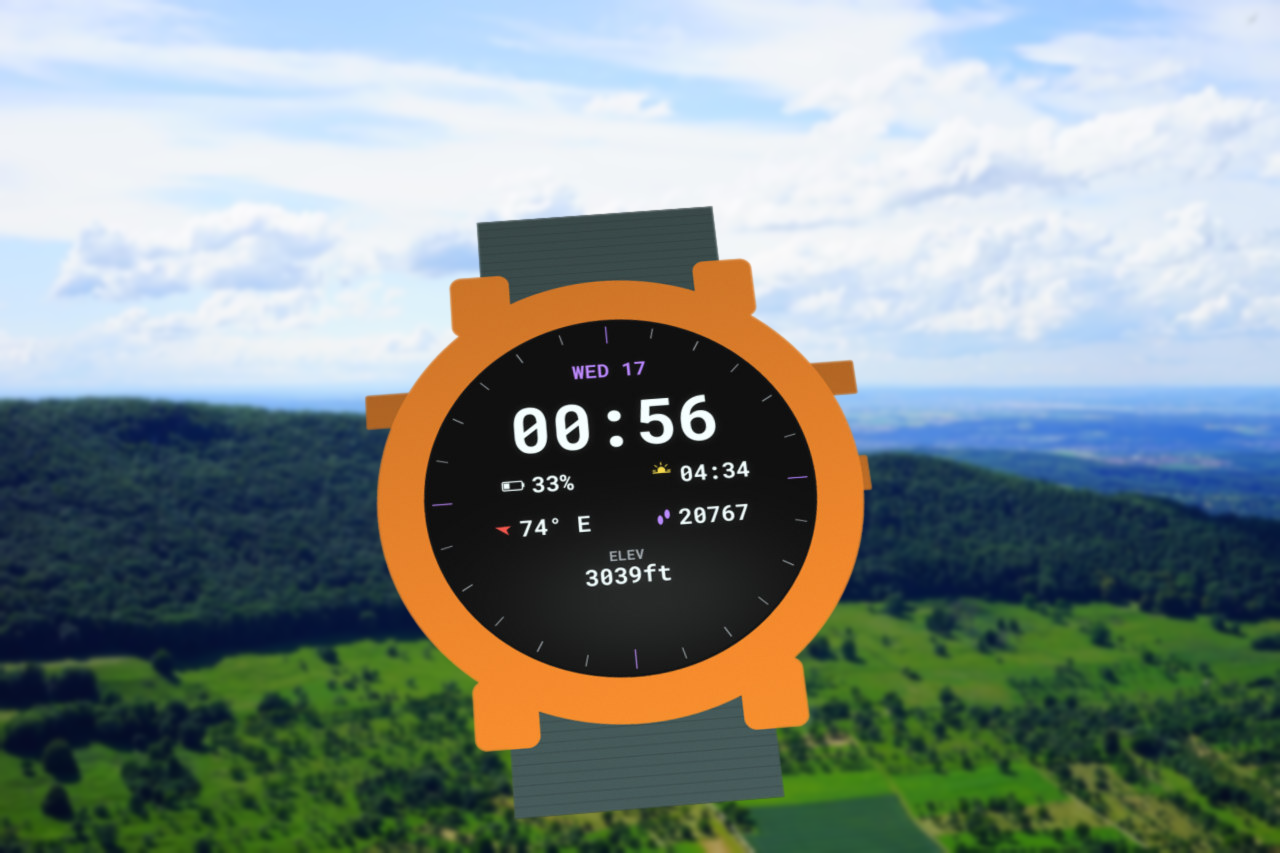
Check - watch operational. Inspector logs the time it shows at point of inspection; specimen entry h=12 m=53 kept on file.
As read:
h=0 m=56
